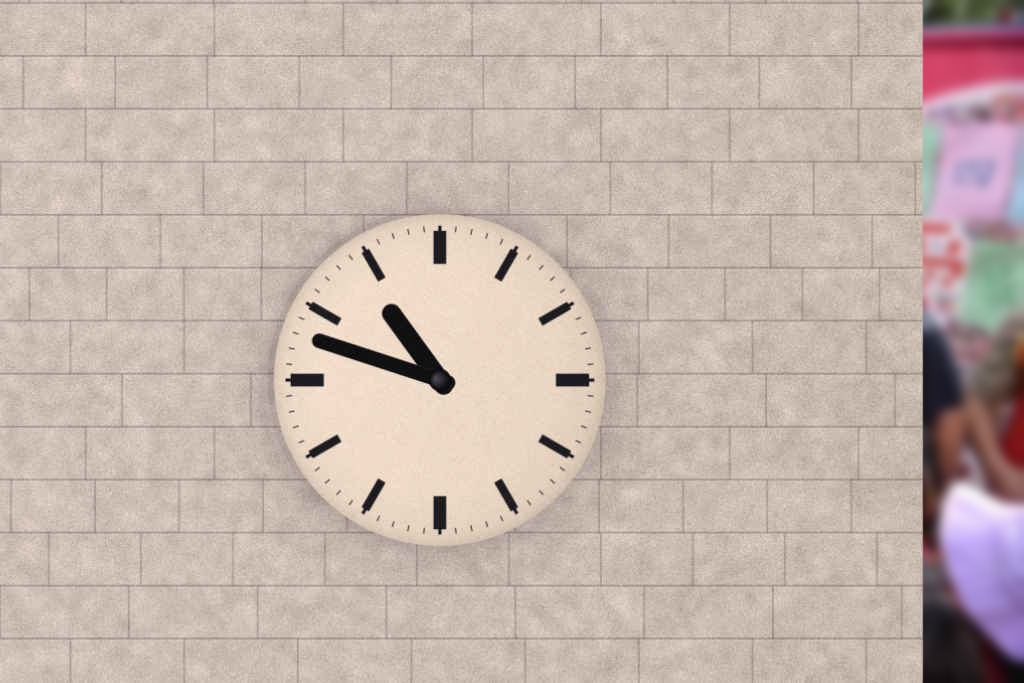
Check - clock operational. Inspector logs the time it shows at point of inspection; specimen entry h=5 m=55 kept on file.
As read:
h=10 m=48
